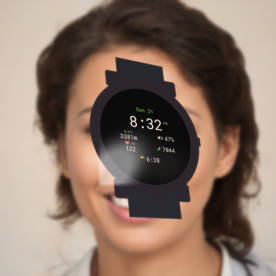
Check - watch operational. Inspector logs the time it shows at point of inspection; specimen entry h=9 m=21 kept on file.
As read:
h=8 m=32
